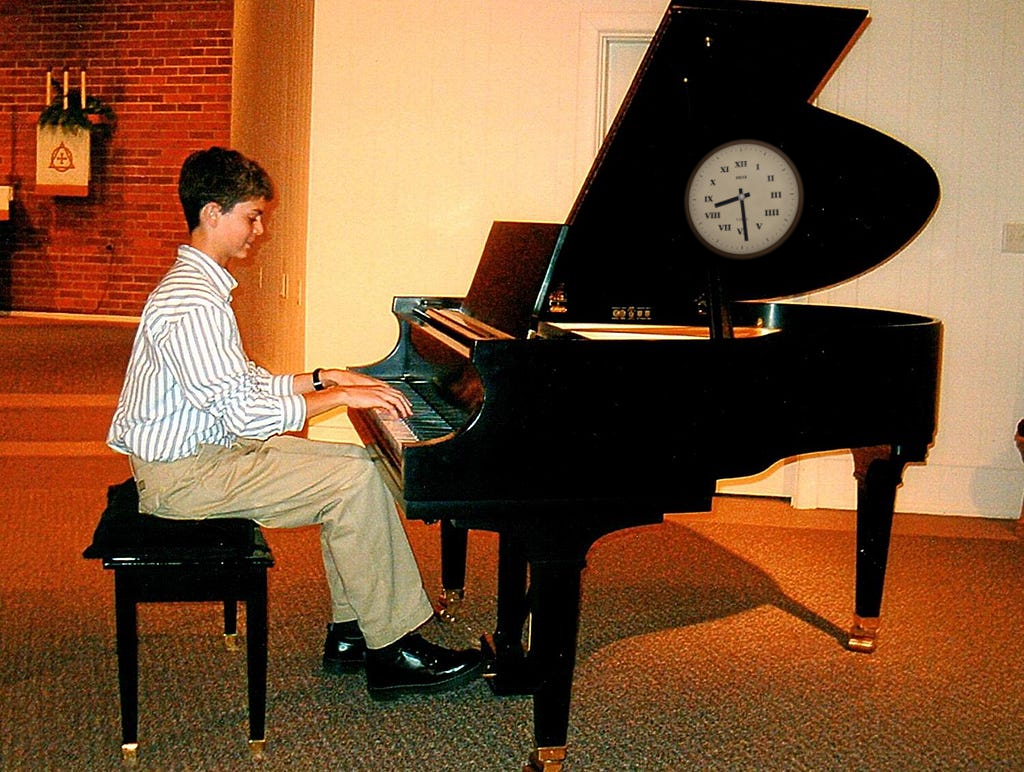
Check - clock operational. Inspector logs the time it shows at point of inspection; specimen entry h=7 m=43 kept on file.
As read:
h=8 m=29
